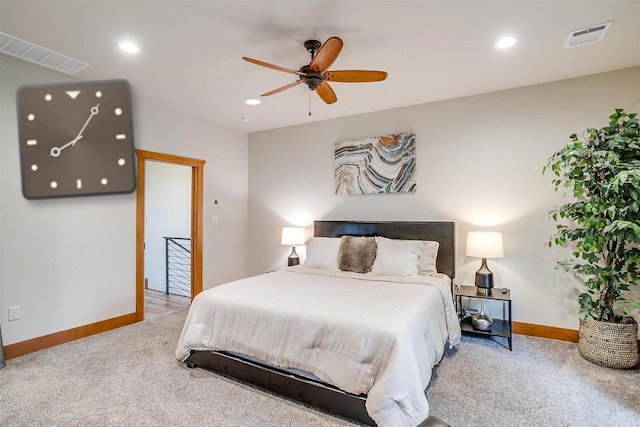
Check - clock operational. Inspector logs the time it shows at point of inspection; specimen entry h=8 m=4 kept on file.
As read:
h=8 m=6
